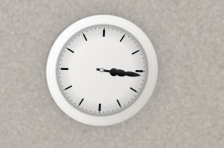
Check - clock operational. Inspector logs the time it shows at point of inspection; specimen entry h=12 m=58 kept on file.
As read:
h=3 m=16
